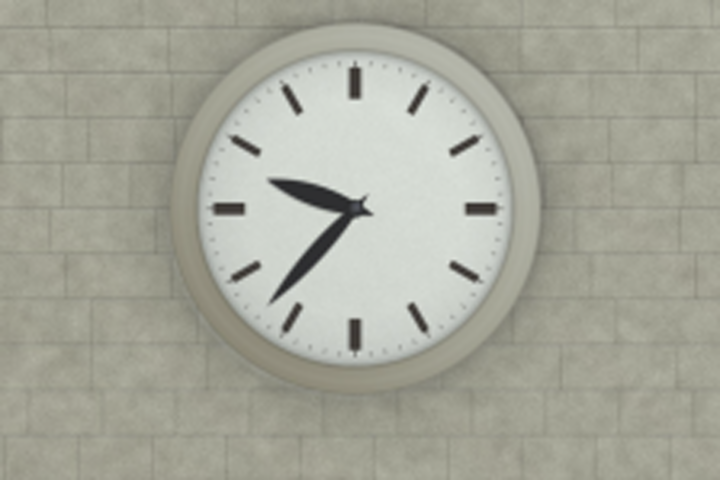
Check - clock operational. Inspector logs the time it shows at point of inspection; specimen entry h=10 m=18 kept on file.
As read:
h=9 m=37
